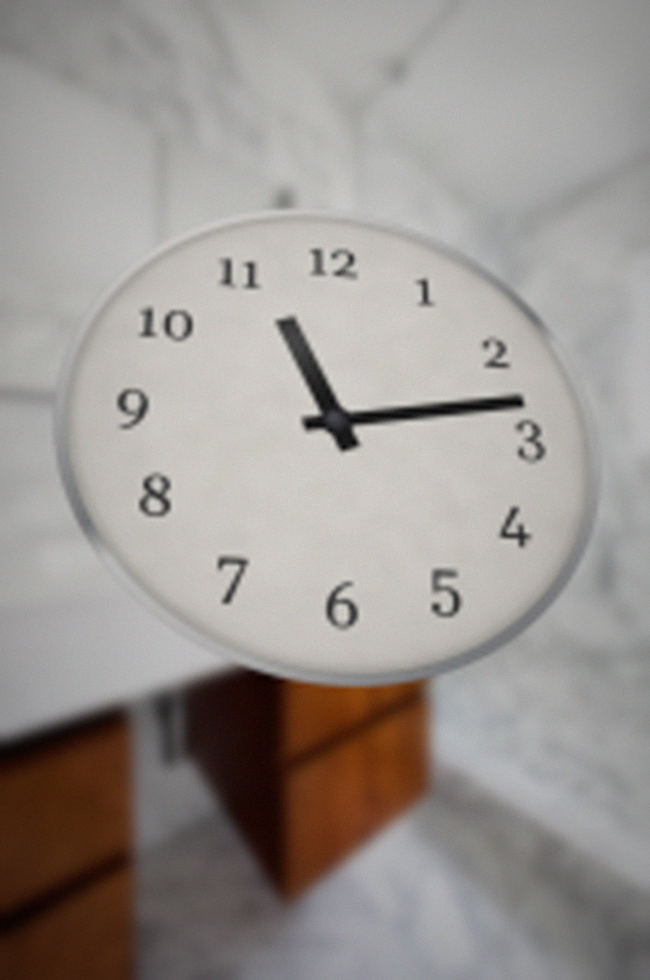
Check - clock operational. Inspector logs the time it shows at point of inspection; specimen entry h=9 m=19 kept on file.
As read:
h=11 m=13
